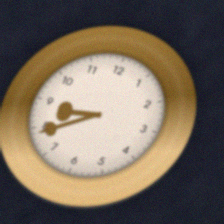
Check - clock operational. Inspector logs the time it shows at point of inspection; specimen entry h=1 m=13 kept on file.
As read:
h=8 m=39
